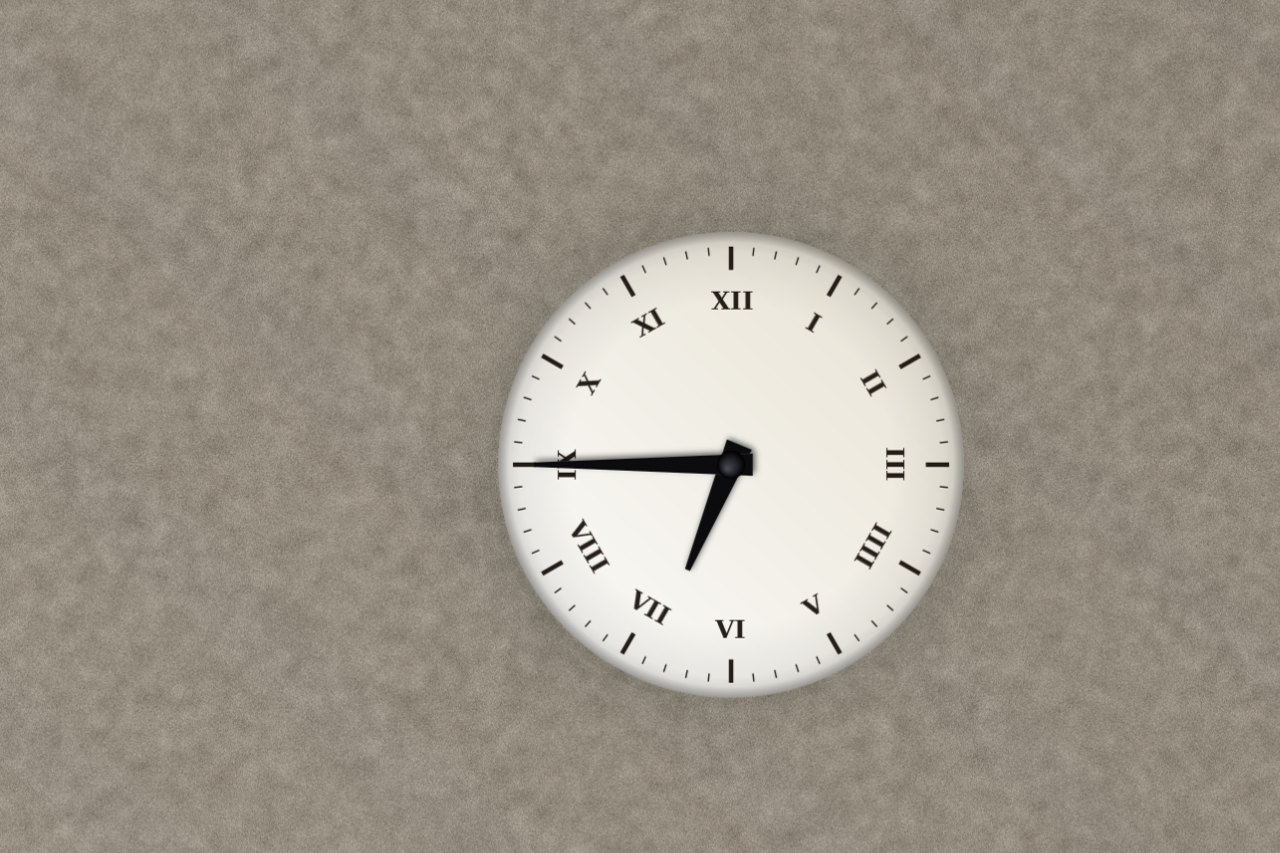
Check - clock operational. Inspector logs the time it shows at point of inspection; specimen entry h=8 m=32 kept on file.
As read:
h=6 m=45
